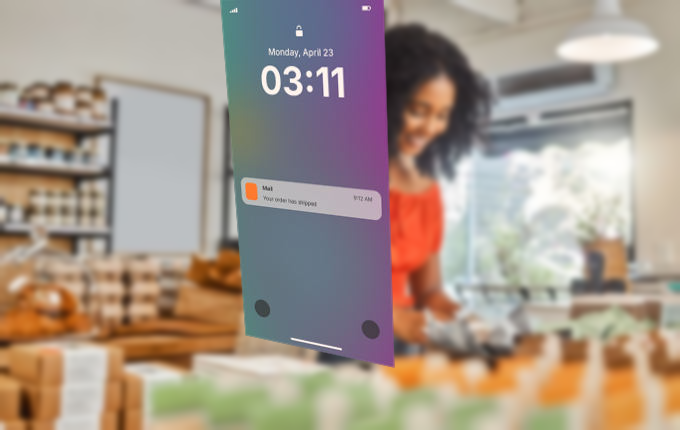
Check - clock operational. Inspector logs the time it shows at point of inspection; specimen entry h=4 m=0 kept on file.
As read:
h=3 m=11
